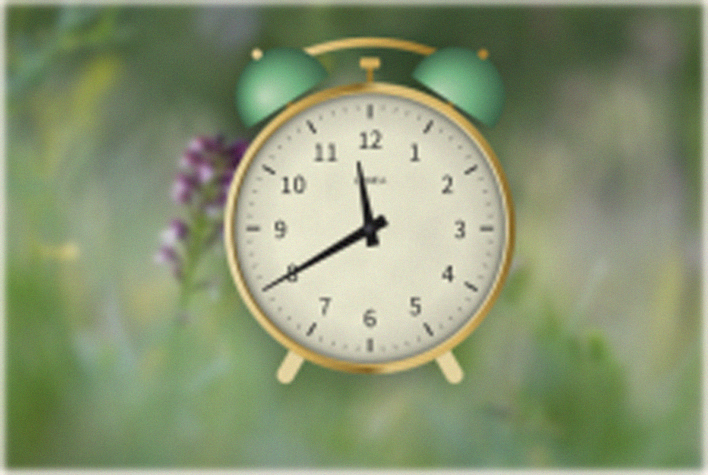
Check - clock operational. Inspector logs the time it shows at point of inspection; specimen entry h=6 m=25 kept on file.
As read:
h=11 m=40
